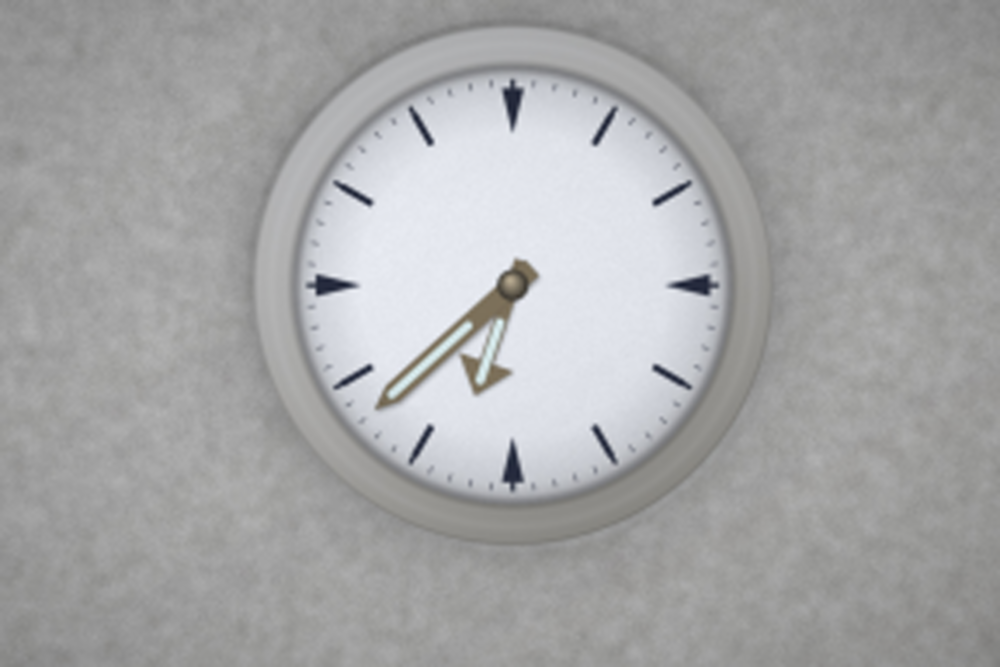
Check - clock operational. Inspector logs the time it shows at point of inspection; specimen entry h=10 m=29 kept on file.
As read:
h=6 m=38
